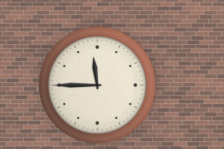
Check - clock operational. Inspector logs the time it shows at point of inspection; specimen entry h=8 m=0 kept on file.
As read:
h=11 m=45
